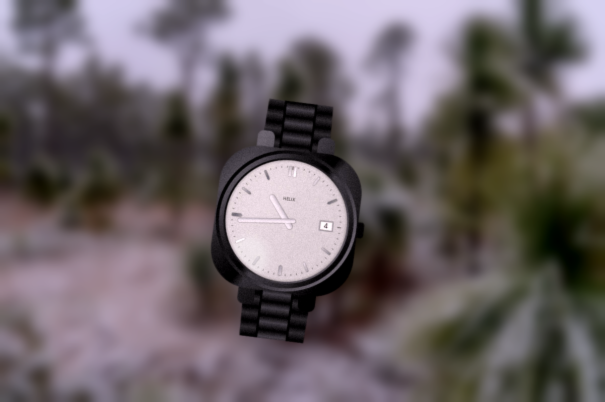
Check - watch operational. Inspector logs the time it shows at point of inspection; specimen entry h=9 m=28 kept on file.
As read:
h=10 m=44
